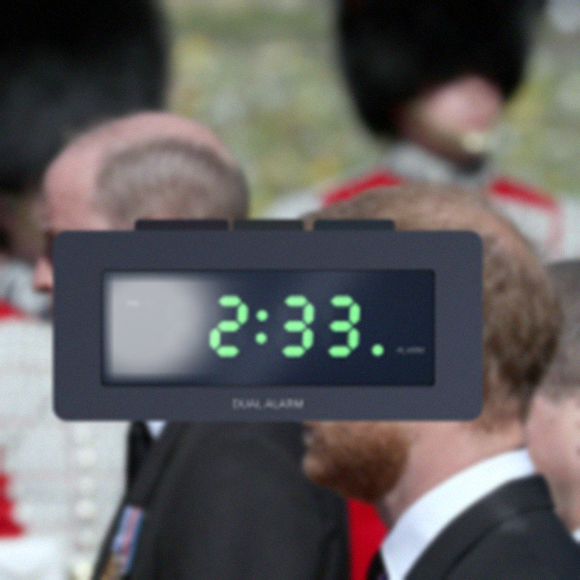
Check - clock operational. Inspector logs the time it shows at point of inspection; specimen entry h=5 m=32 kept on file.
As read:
h=2 m=33
